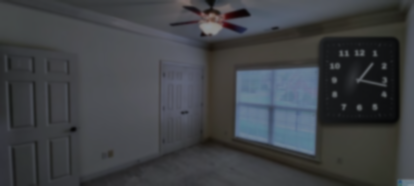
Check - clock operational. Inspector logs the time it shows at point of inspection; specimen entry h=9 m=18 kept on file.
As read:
h=1 m=17
